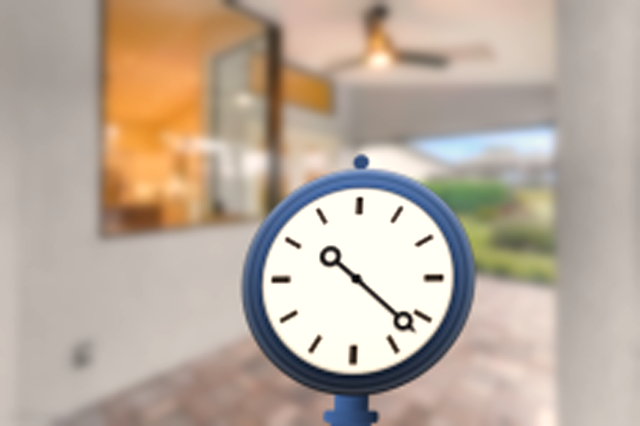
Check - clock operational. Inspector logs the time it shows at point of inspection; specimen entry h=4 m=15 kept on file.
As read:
h=10 m=22
